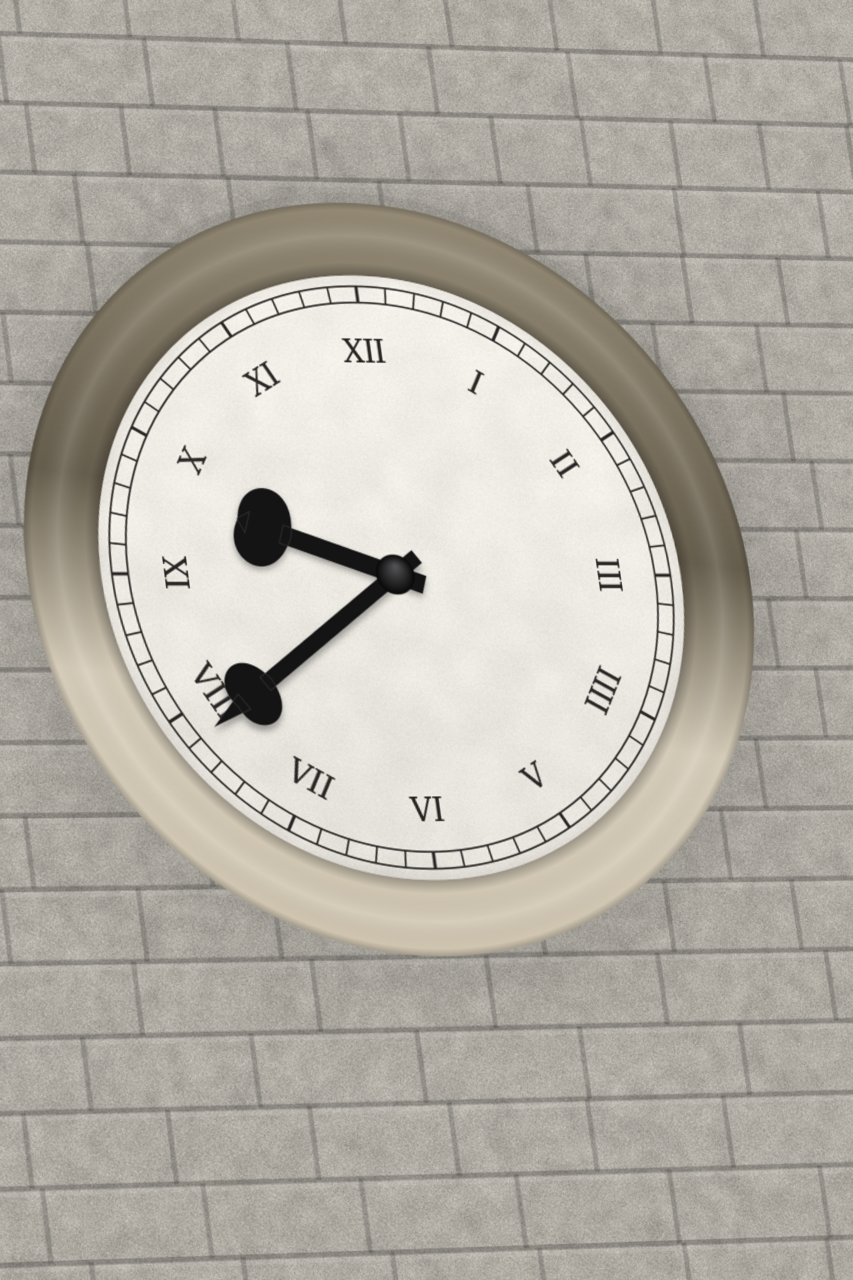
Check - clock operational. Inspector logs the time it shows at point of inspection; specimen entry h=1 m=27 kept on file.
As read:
h=9 m=39
